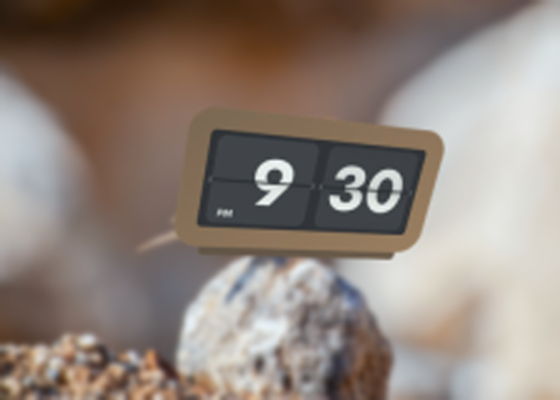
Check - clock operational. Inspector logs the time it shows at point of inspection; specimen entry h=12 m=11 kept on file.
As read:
h=9 m=30
